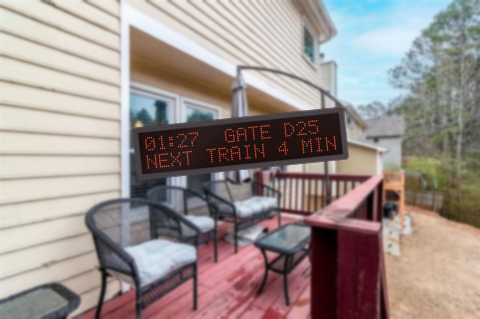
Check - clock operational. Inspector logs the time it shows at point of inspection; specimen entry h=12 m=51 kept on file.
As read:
h=1 m=27
